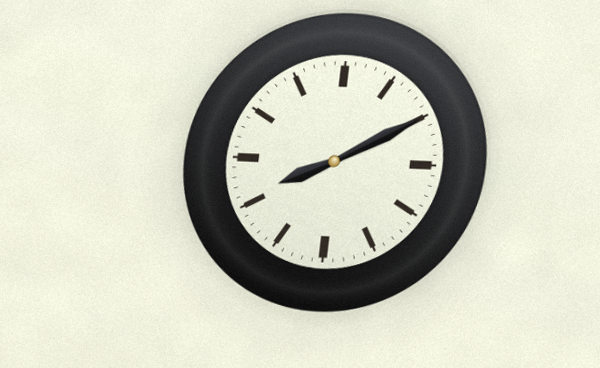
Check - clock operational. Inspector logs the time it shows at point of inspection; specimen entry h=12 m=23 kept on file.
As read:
h=8 m=10
